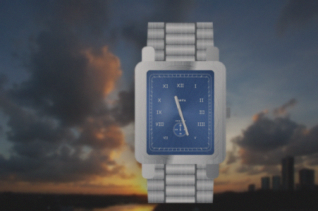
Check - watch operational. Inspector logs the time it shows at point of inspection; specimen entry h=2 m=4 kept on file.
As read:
h=11 m=27
